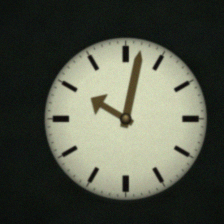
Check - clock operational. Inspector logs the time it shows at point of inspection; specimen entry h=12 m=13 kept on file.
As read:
h=10 m=2
